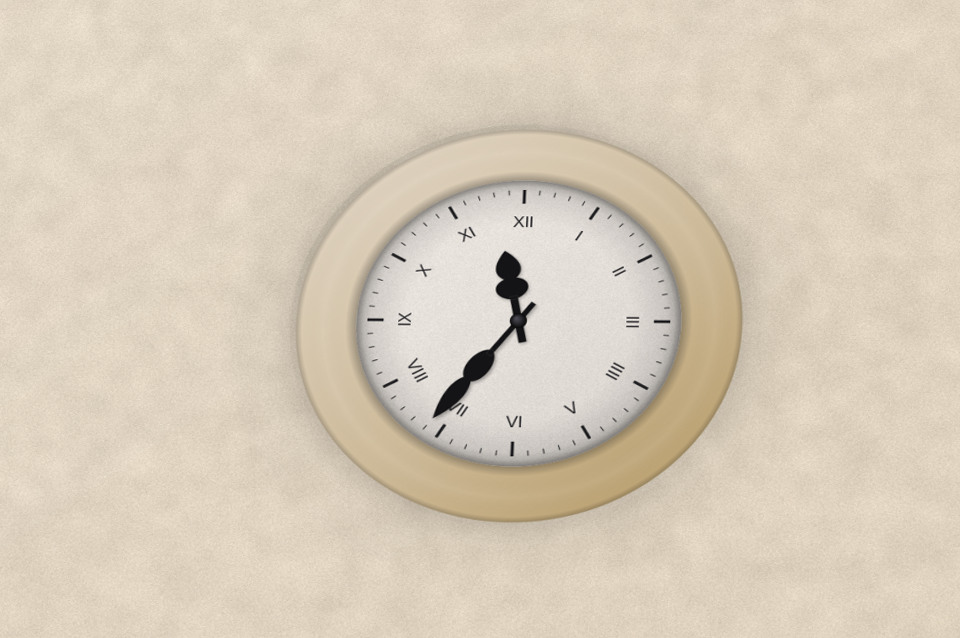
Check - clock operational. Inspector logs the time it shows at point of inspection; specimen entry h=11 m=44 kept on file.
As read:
h=11 m=36
